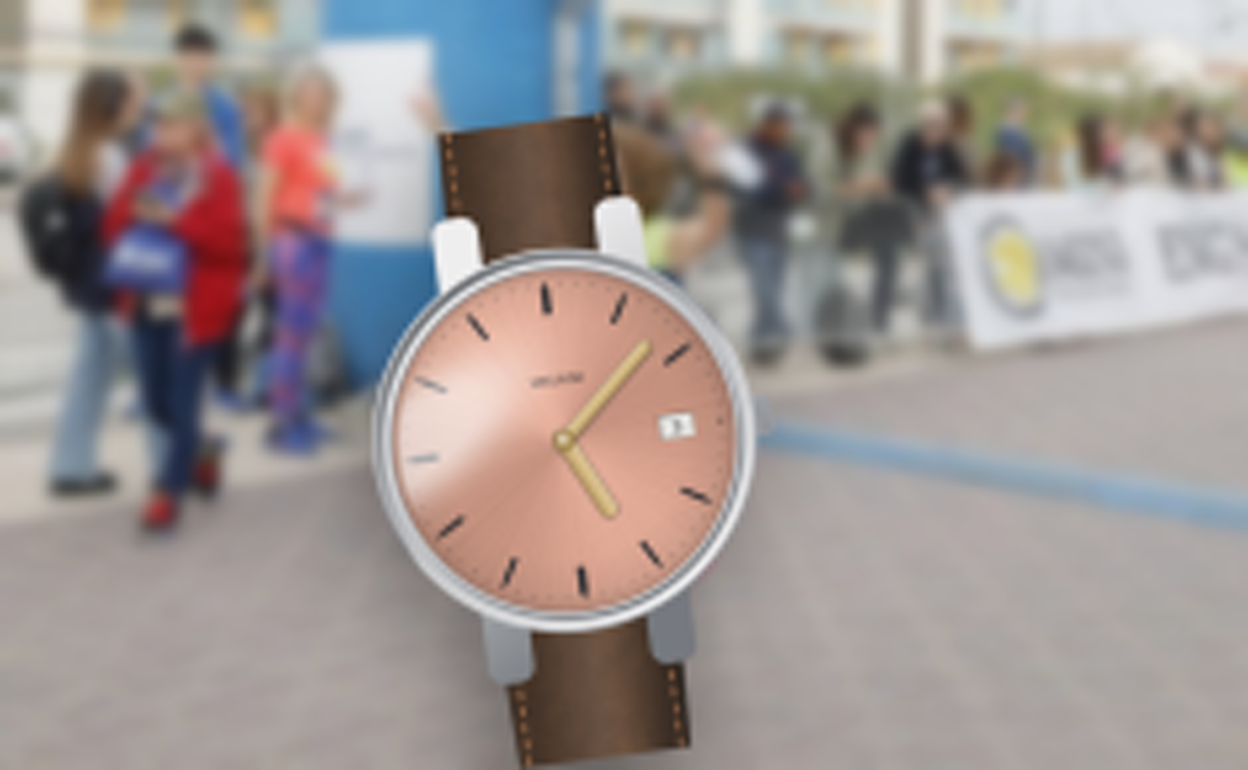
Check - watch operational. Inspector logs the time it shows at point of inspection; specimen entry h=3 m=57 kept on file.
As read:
h=5 m=8
